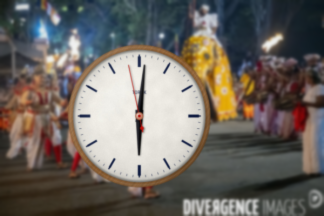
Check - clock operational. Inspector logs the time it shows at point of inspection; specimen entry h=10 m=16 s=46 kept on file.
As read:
h=6 m=0 s=58
